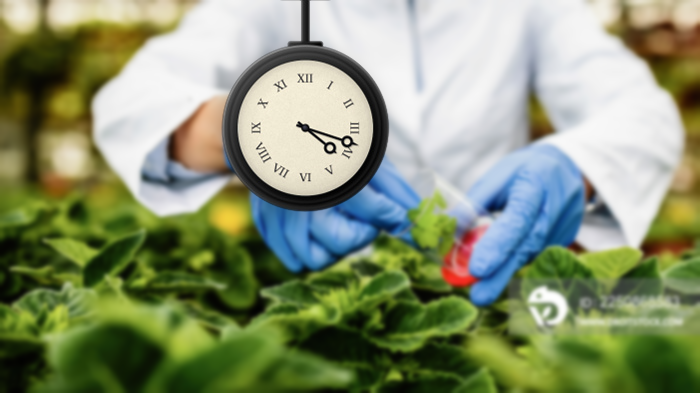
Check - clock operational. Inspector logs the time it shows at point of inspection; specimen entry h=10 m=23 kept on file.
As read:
h=4 m=18
